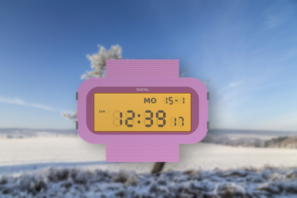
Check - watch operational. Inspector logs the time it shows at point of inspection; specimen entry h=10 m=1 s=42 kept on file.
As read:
h=12 m=39 s=17
